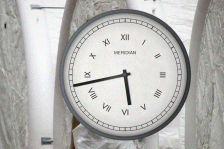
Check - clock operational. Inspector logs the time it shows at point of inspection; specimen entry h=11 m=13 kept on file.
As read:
h=5 m=43
